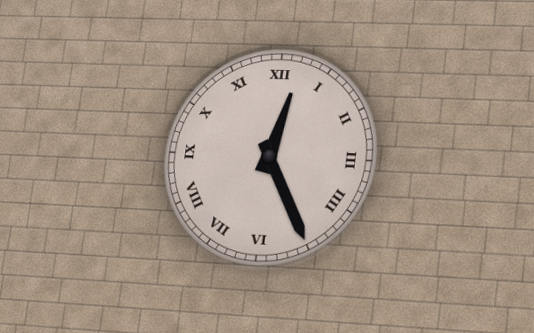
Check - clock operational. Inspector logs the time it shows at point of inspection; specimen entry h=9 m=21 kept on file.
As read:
h=12 m=25
